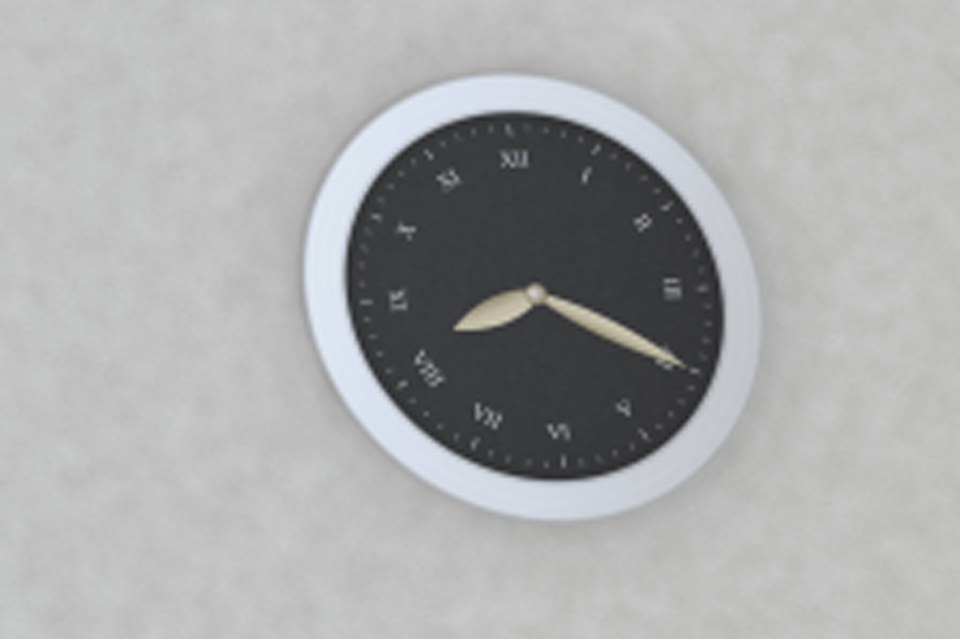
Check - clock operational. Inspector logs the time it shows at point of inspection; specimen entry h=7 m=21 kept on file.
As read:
h=8 m=20
